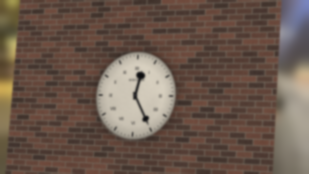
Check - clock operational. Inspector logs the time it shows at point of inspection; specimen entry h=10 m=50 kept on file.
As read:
h=12 m=25
